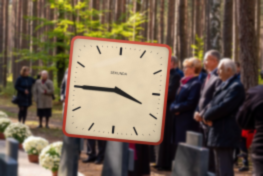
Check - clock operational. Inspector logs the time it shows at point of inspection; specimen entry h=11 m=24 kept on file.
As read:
h=3 m=45
